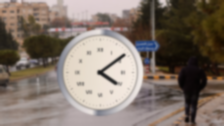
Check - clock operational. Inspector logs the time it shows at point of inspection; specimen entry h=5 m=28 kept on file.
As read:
h=4 m=9
